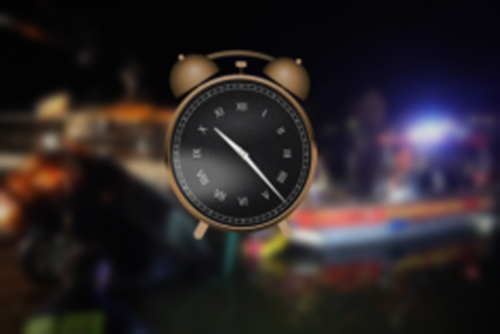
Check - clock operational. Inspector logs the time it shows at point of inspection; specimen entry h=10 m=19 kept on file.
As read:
h=10 m=23
